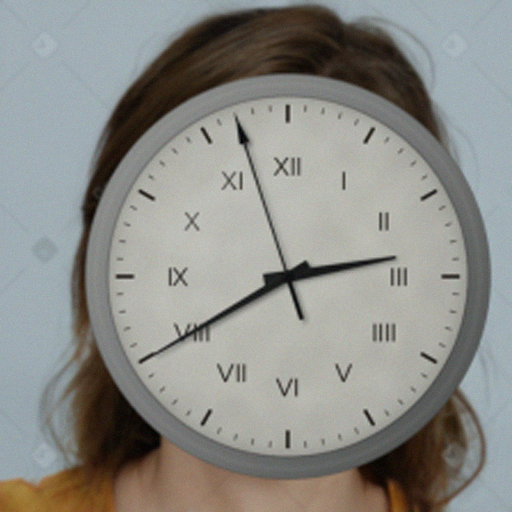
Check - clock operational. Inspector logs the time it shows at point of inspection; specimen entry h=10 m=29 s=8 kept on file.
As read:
h=2 m=39 s=57
